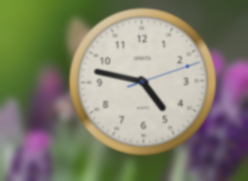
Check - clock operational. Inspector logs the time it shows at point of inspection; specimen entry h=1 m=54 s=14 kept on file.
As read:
h=4 m=47 s=12
